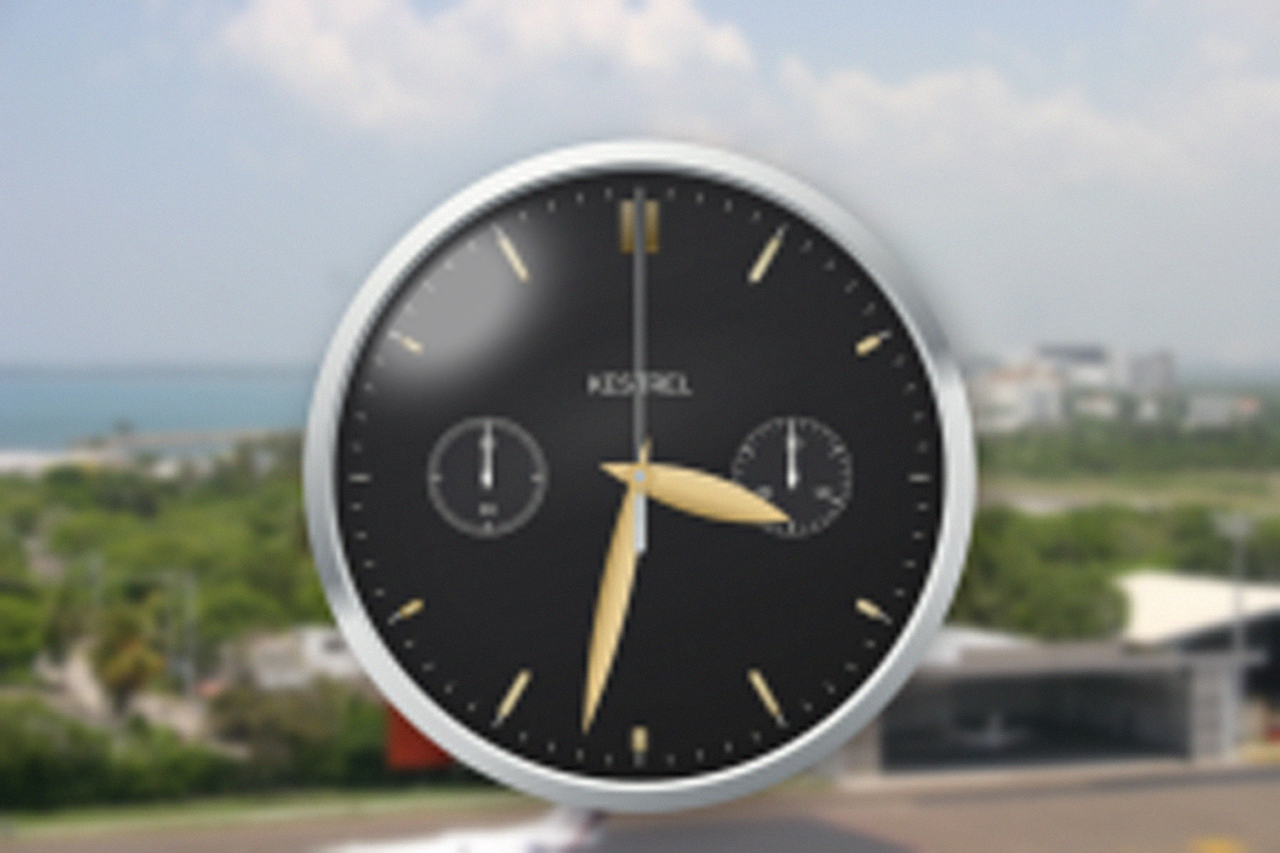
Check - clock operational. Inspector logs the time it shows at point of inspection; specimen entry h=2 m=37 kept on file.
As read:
h=3 m=32
